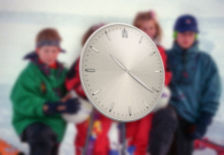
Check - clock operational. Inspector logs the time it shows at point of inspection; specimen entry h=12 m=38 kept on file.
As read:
h=10 m=21
